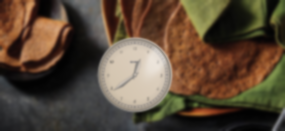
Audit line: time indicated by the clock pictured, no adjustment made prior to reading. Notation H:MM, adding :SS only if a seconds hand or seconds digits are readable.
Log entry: 12:39
